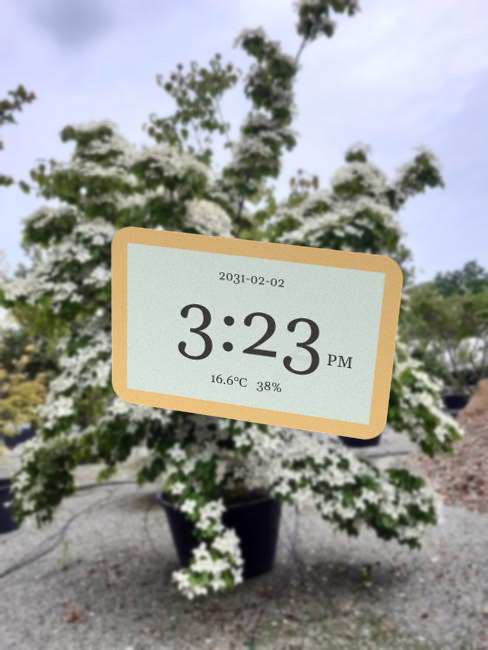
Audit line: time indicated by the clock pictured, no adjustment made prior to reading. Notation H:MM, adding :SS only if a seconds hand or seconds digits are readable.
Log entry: 3:23
